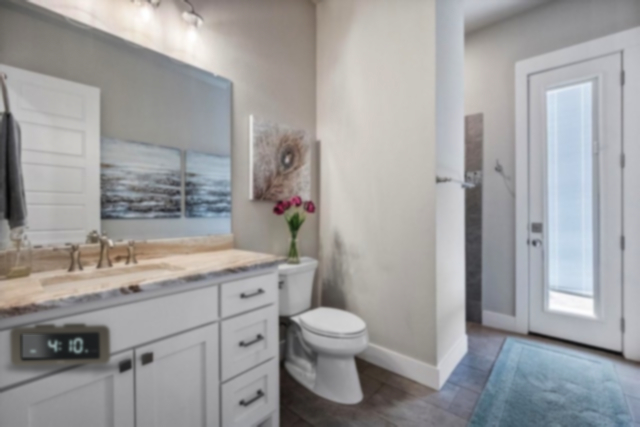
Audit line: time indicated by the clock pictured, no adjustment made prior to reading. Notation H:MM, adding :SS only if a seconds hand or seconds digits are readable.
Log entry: 4:10
